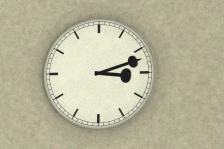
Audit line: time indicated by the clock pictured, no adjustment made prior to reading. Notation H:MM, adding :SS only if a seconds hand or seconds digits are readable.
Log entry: 3:12
